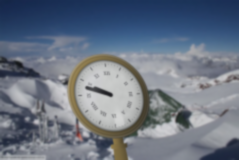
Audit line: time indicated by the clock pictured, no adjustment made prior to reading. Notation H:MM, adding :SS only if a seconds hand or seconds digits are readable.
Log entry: 9:48
